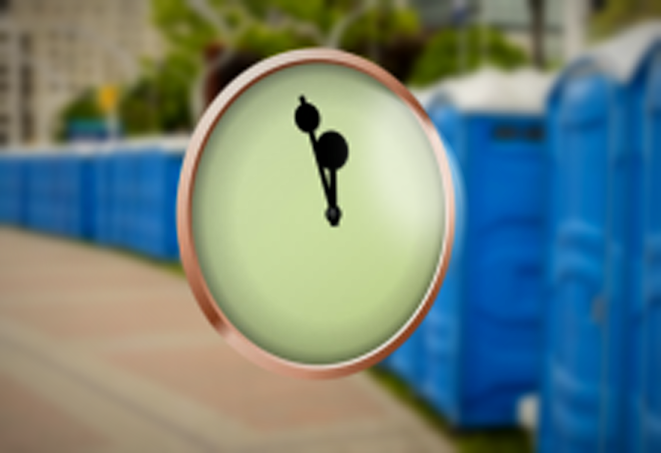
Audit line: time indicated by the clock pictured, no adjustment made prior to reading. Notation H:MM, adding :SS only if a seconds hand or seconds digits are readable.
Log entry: 11:57
